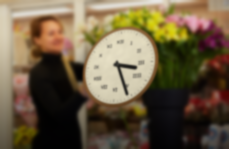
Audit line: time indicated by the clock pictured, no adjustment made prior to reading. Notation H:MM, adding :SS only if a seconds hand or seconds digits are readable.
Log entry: 3:26
